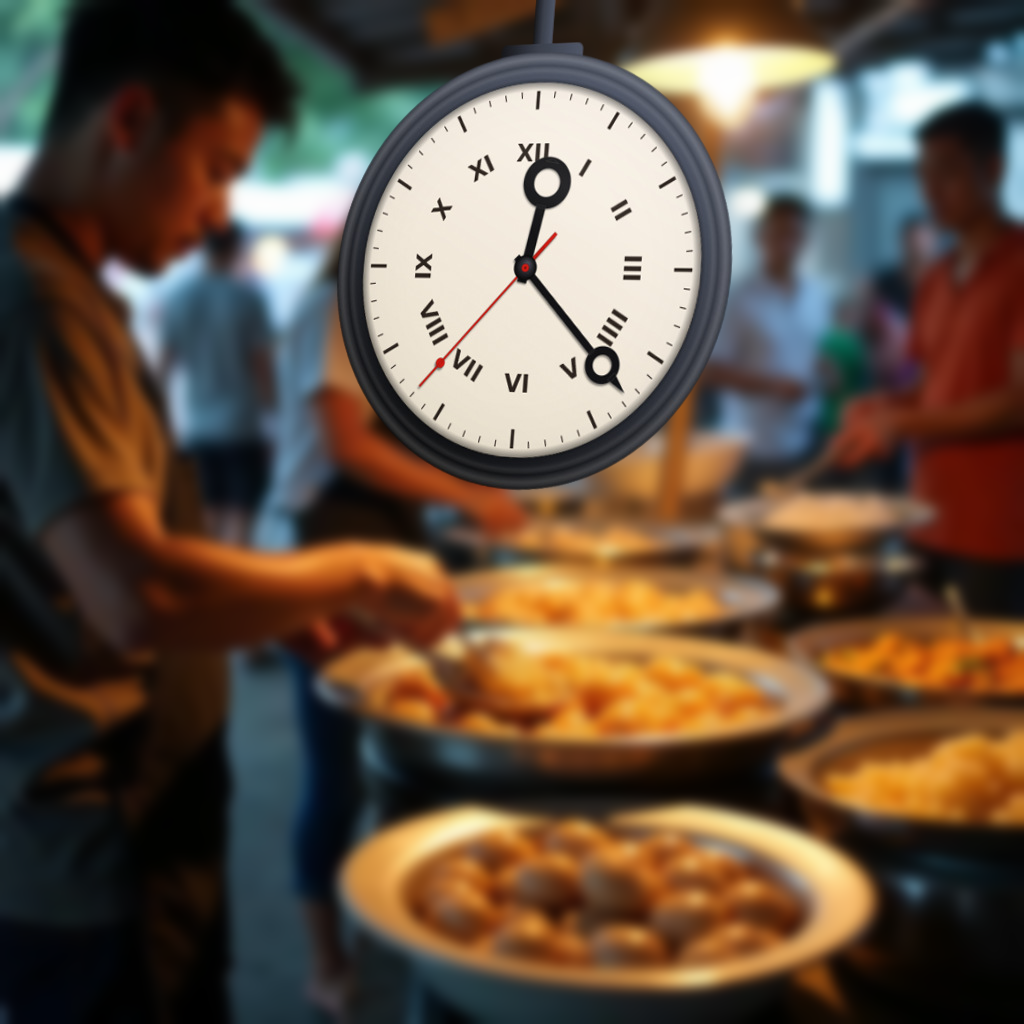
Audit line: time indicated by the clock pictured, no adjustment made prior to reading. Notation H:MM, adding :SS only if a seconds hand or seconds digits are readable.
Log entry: 12:22:37
